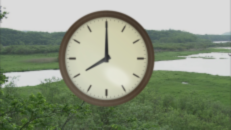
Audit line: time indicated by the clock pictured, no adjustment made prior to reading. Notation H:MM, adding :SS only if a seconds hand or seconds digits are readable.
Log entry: 8:00
